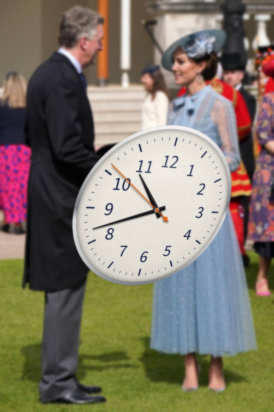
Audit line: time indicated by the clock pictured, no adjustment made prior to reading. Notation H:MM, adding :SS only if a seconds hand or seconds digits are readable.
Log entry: 10:41:51
